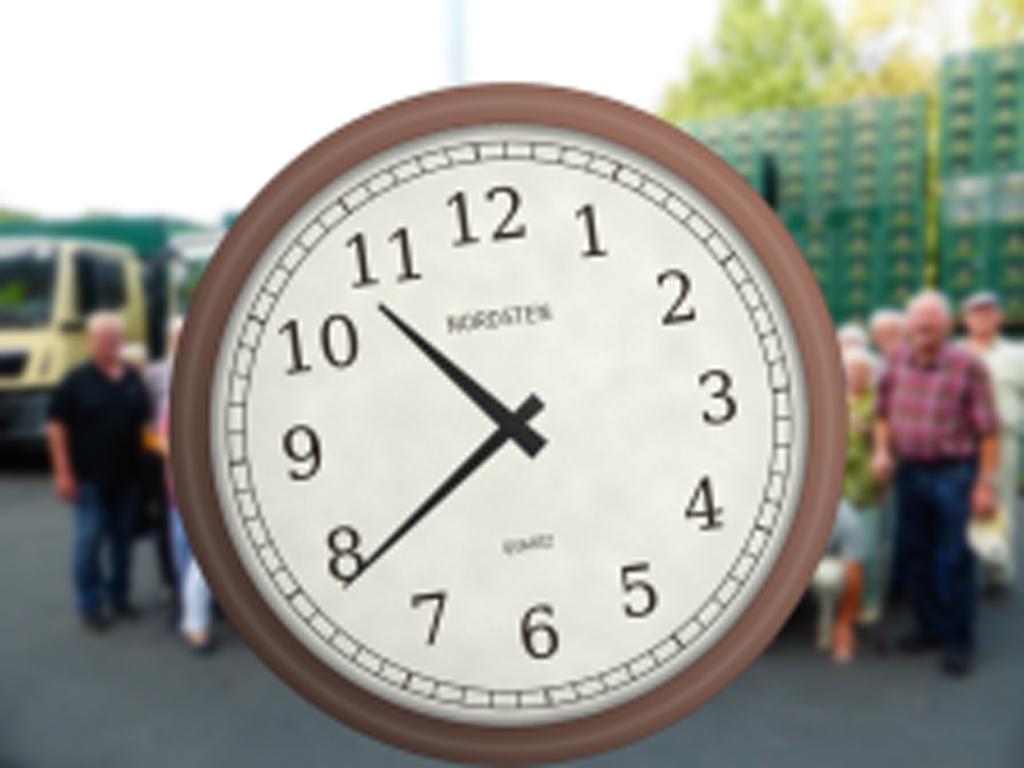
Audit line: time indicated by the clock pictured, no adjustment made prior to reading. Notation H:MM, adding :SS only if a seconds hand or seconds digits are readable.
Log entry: 10:39
